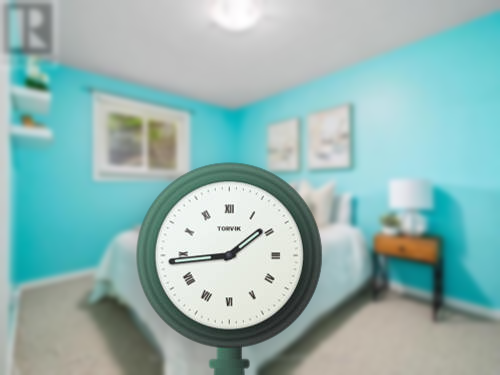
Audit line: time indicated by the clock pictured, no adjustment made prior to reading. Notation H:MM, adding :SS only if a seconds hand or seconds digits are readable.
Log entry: 1:44
